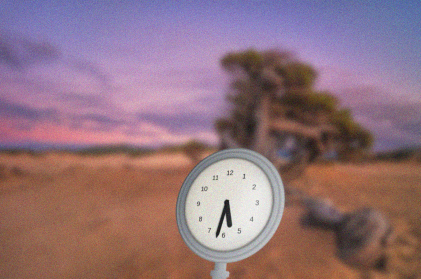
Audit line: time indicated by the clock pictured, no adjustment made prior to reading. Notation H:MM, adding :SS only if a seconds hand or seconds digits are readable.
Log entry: 5:32
